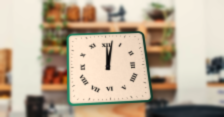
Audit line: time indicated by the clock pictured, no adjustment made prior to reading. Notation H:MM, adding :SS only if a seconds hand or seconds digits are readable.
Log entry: 12:02
